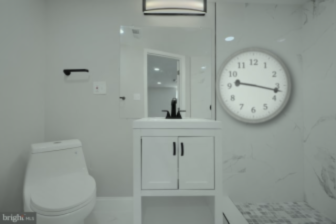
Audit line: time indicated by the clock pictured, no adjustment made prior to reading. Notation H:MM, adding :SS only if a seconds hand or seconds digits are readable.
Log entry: 9:17
